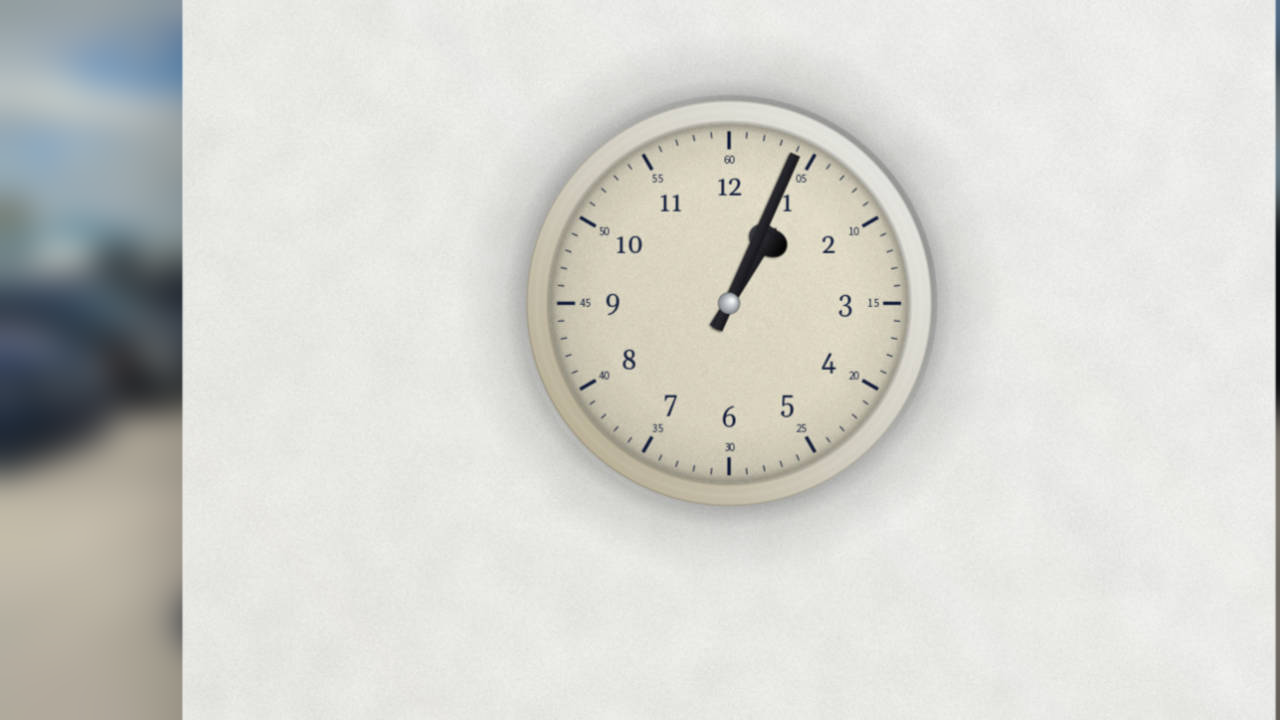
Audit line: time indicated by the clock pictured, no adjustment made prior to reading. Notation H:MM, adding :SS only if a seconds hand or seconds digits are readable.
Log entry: 1:04
